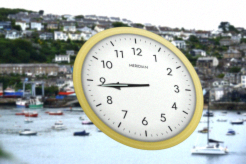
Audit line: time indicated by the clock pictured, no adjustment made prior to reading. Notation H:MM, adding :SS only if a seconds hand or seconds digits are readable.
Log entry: 8:44
